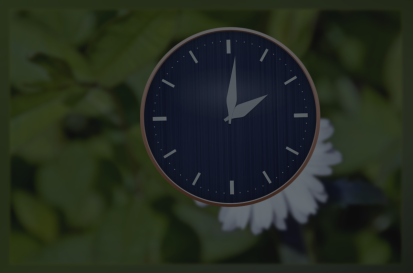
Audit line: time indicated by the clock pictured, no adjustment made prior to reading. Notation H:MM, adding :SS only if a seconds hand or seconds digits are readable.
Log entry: 2:01
